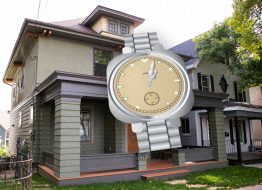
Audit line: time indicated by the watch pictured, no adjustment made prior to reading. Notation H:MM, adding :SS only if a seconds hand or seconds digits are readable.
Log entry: 1:03
